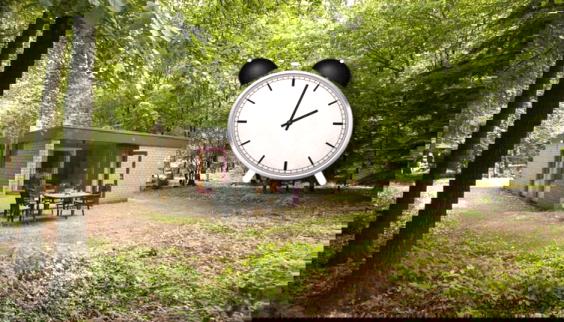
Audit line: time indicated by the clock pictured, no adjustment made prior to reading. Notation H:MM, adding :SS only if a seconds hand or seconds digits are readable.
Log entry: 2:03
